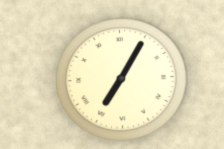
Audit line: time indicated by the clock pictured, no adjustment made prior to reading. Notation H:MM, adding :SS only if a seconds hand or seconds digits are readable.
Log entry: 7:05
